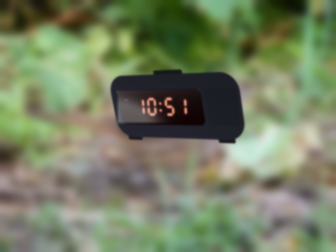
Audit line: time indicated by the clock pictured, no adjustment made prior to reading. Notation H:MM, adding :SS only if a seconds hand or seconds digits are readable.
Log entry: 10:51
